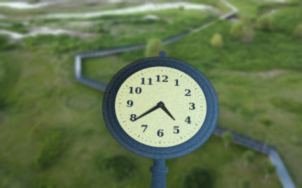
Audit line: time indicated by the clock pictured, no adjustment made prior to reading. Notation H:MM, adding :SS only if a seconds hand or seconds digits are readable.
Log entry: 4:39
